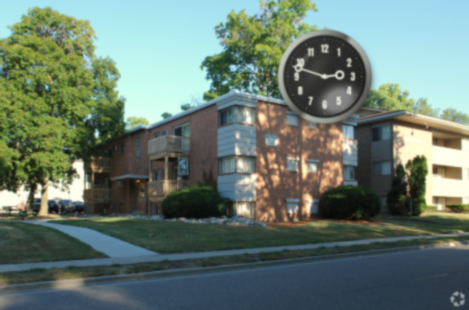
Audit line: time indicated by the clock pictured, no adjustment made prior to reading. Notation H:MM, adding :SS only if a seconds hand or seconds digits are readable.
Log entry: 2:48
